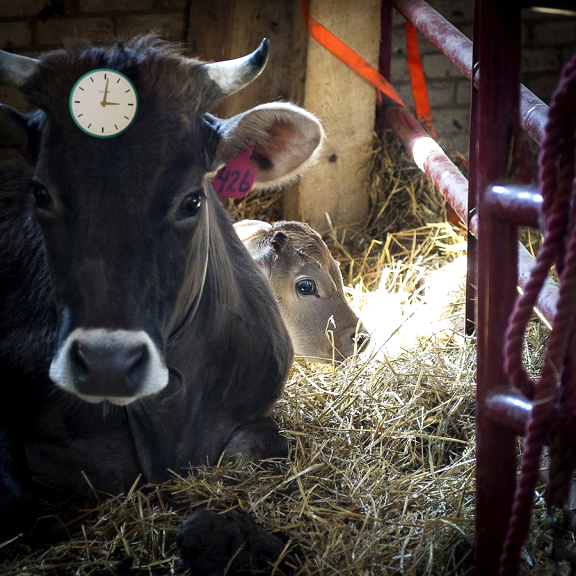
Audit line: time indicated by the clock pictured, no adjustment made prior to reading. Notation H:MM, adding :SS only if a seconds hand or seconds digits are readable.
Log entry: 3:01
